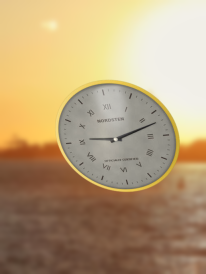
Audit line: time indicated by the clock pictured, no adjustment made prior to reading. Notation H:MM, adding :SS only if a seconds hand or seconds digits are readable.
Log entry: 9:12
